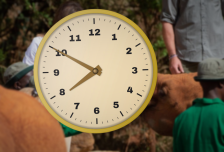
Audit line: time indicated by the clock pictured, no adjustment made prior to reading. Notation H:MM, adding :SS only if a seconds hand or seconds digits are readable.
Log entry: 7:50
